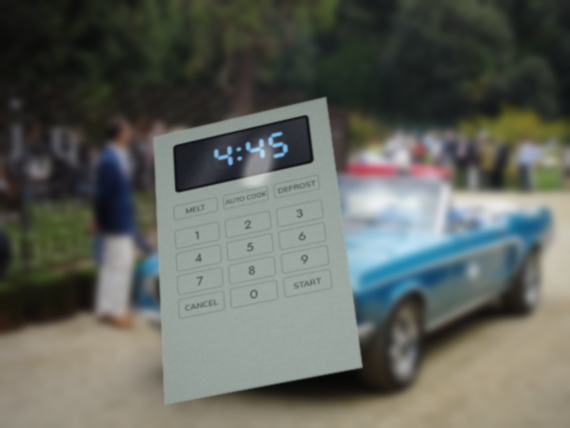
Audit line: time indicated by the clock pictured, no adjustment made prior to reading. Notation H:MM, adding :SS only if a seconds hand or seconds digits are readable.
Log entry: 4:45
